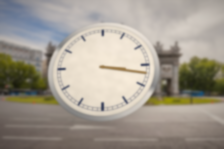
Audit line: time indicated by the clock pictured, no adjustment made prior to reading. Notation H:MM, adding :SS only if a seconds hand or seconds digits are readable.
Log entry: 3:17
